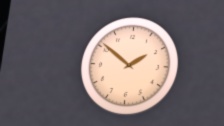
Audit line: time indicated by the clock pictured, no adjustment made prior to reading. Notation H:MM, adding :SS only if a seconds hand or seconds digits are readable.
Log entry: 1:51
